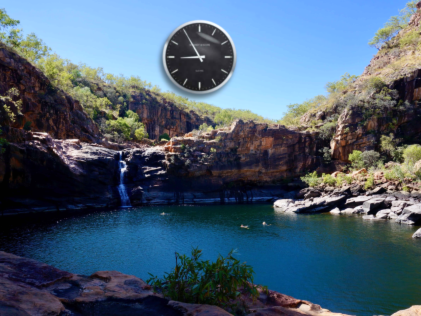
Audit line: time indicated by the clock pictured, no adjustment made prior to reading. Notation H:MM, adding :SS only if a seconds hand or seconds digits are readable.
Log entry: 8:55
